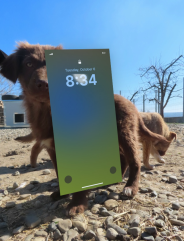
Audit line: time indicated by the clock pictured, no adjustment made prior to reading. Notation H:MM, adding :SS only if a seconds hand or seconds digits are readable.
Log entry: 8:34
